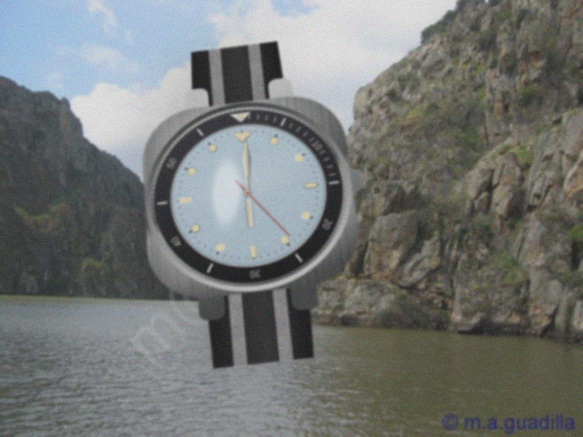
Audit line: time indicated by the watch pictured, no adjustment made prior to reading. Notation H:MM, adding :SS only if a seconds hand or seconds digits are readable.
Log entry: 6:00:24
